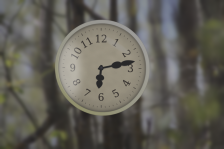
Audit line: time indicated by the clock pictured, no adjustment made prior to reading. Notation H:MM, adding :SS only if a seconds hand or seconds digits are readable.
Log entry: 6:13
